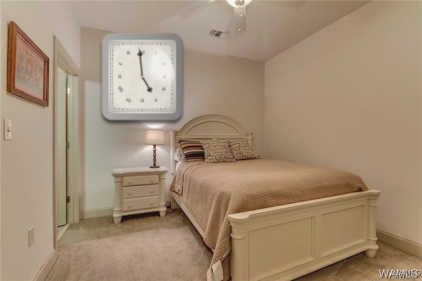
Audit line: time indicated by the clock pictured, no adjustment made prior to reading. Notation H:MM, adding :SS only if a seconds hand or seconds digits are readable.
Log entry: 4:59
